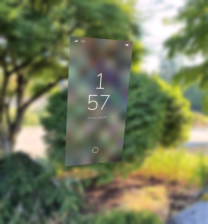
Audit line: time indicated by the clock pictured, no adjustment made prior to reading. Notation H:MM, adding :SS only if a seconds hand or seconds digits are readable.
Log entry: 1:57
